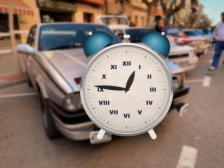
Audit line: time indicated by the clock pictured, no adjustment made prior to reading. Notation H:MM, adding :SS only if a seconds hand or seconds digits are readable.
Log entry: 12:46
